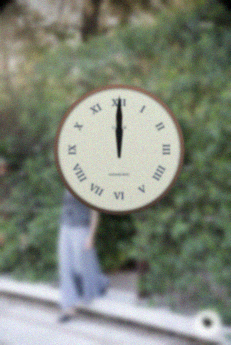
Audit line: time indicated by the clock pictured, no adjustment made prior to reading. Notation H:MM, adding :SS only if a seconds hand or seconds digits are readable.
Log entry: 12:00
